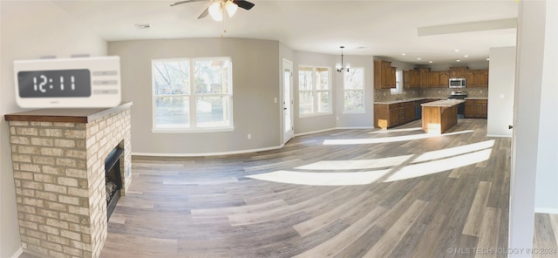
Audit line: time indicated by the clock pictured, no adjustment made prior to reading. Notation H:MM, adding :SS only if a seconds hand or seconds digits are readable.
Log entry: 12:11
